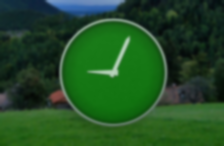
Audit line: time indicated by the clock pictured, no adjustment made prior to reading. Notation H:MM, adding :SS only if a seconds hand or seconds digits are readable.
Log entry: 9:04
